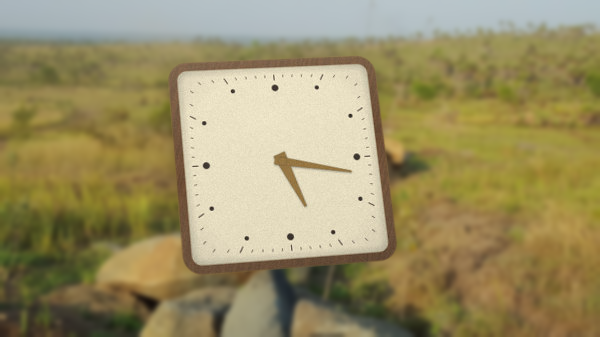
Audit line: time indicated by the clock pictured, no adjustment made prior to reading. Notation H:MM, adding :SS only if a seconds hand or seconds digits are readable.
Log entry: 5:17
